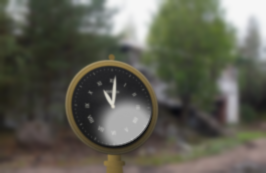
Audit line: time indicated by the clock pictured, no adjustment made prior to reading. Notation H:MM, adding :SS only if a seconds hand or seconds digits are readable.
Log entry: 11:01
